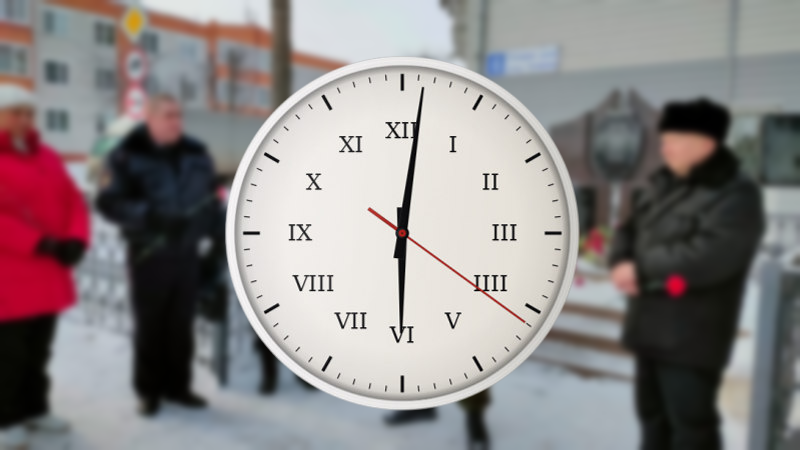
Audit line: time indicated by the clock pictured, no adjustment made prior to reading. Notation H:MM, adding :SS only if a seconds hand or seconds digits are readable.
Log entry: 6:01:21
